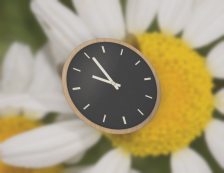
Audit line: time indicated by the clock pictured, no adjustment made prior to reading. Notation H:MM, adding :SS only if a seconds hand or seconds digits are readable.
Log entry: 9:56
